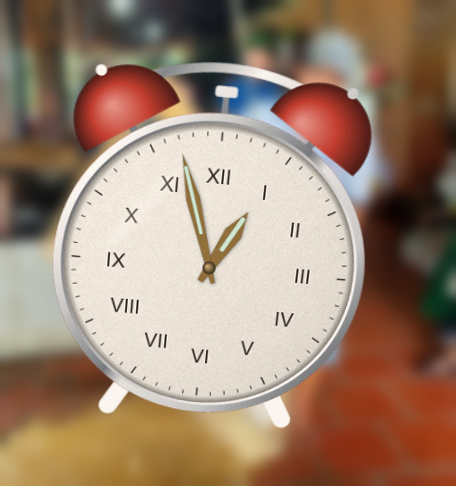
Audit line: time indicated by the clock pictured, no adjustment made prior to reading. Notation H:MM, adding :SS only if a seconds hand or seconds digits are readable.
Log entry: 12:57
